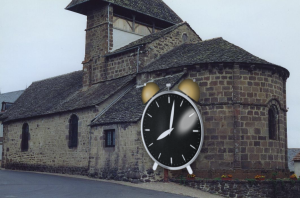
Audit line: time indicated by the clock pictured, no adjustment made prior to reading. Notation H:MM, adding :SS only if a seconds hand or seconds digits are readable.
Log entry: 8:02
